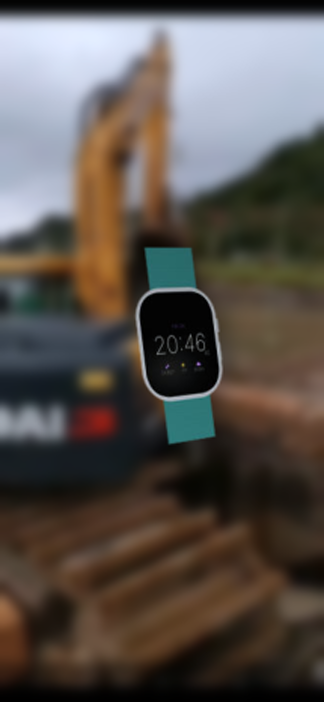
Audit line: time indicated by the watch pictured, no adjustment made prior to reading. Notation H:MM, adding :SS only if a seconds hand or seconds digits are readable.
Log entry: 20:46
